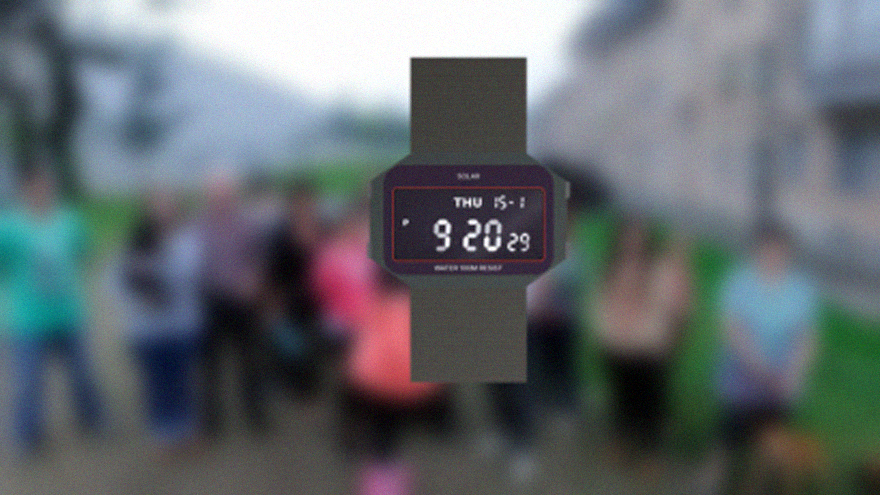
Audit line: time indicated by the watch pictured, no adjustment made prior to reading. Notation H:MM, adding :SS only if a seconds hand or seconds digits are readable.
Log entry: 9:20:29
